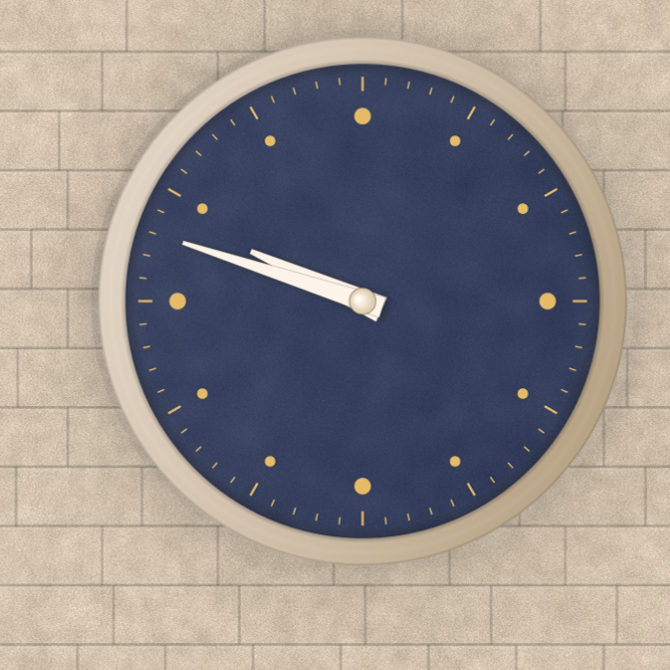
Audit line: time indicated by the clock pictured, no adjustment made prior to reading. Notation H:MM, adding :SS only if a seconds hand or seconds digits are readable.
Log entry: 9:48
